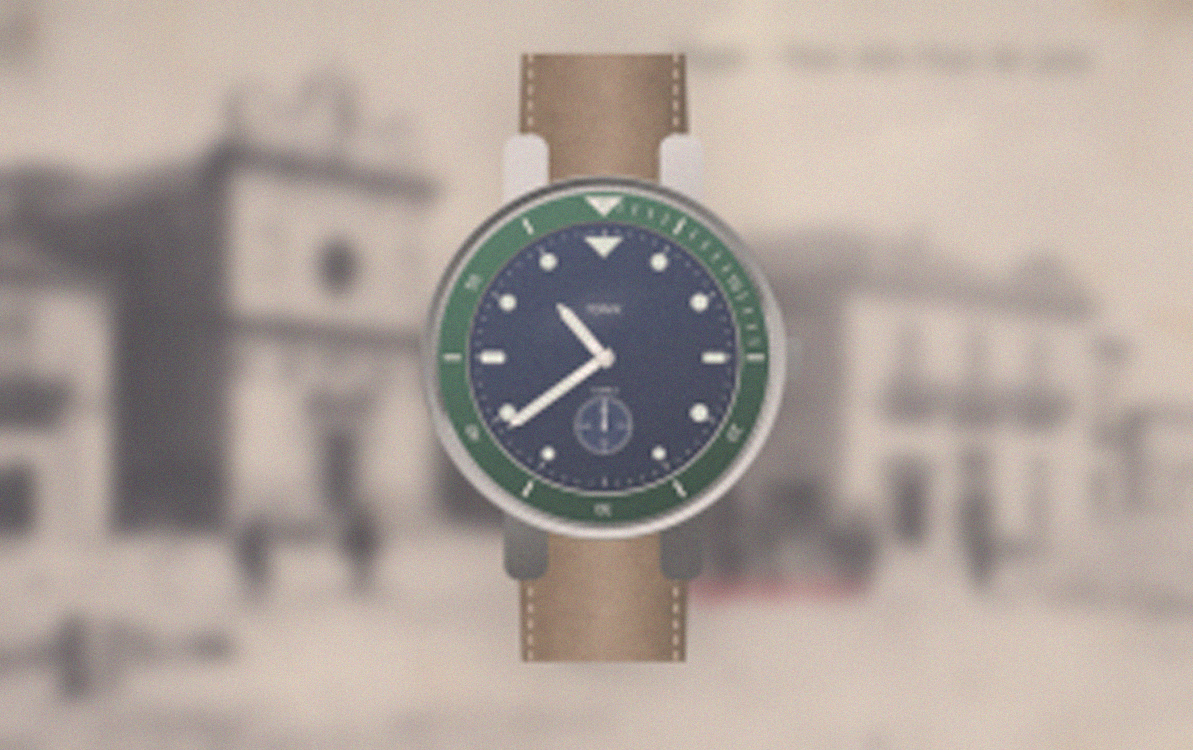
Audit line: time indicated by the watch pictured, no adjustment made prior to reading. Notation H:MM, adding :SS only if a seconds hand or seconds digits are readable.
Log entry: 10:39
